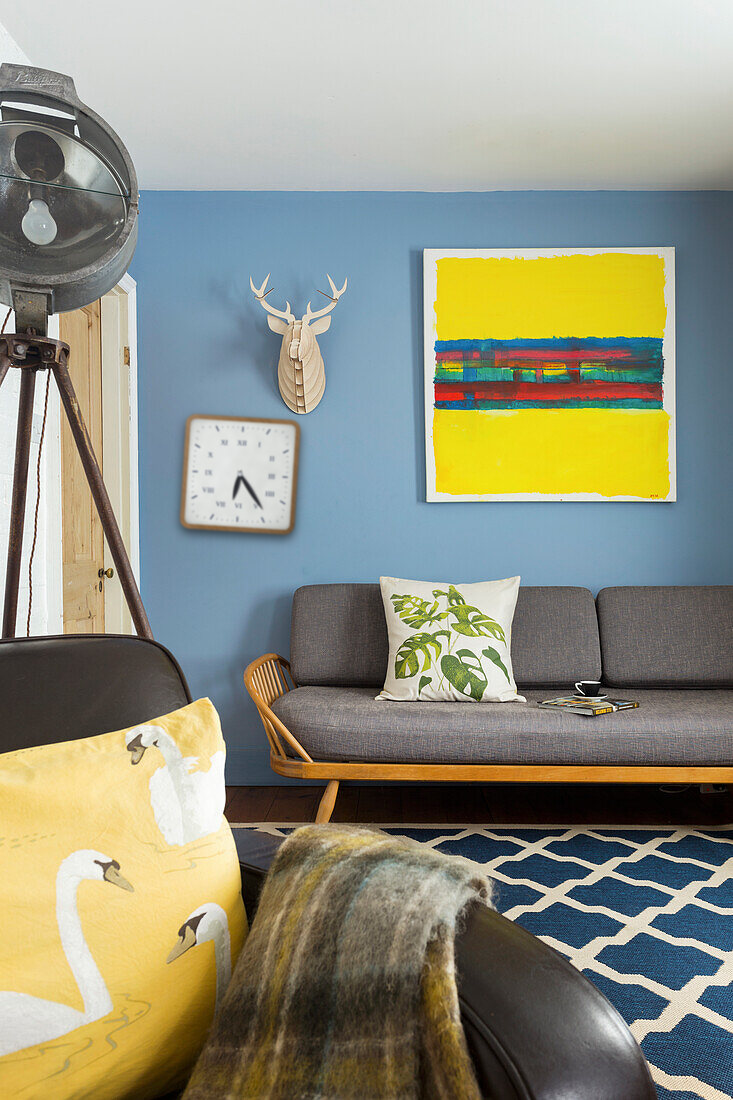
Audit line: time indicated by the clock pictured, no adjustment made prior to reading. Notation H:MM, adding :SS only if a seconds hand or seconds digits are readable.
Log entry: 6:24
